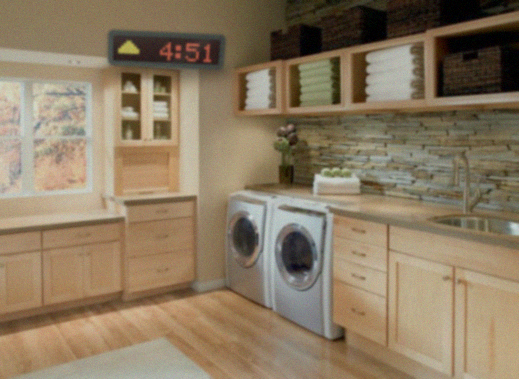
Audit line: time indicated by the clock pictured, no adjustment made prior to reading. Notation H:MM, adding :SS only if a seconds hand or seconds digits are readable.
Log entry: 4:51
